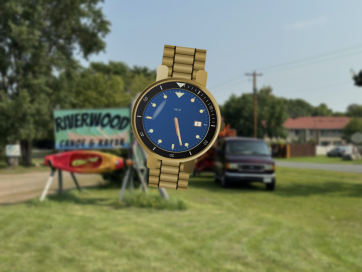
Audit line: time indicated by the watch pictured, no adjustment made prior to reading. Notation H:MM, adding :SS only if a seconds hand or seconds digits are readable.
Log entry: 5:27
